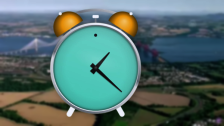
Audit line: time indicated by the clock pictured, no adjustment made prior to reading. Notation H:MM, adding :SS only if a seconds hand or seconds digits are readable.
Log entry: 1:22
